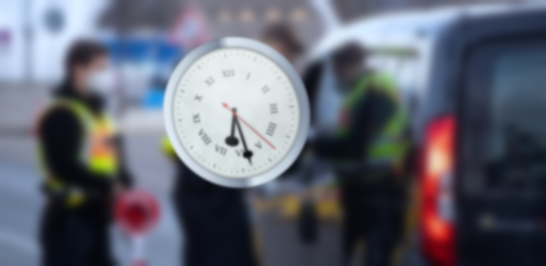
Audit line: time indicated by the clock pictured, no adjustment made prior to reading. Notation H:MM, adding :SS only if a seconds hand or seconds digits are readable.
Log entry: 6:28:23
